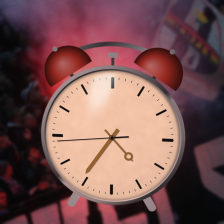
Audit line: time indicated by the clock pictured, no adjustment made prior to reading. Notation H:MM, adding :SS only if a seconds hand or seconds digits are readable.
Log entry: 4:35:44
